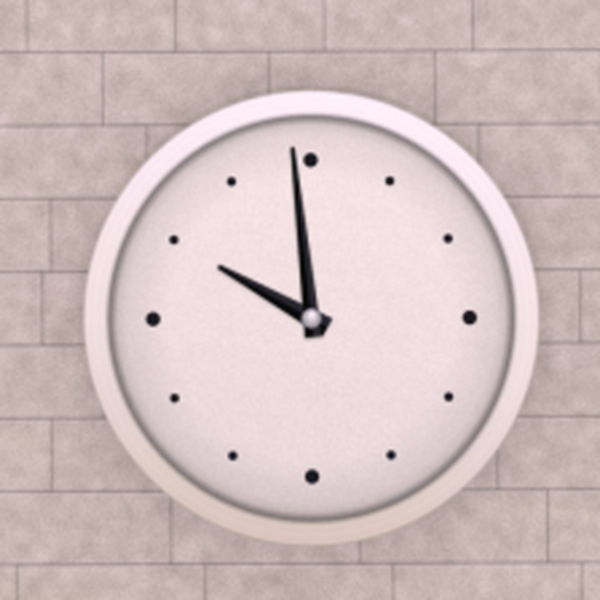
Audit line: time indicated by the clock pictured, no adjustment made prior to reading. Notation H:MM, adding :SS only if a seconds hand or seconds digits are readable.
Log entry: 9:59
